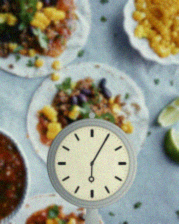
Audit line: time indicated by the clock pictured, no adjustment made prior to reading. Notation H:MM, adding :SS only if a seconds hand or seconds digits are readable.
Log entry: 6:05
